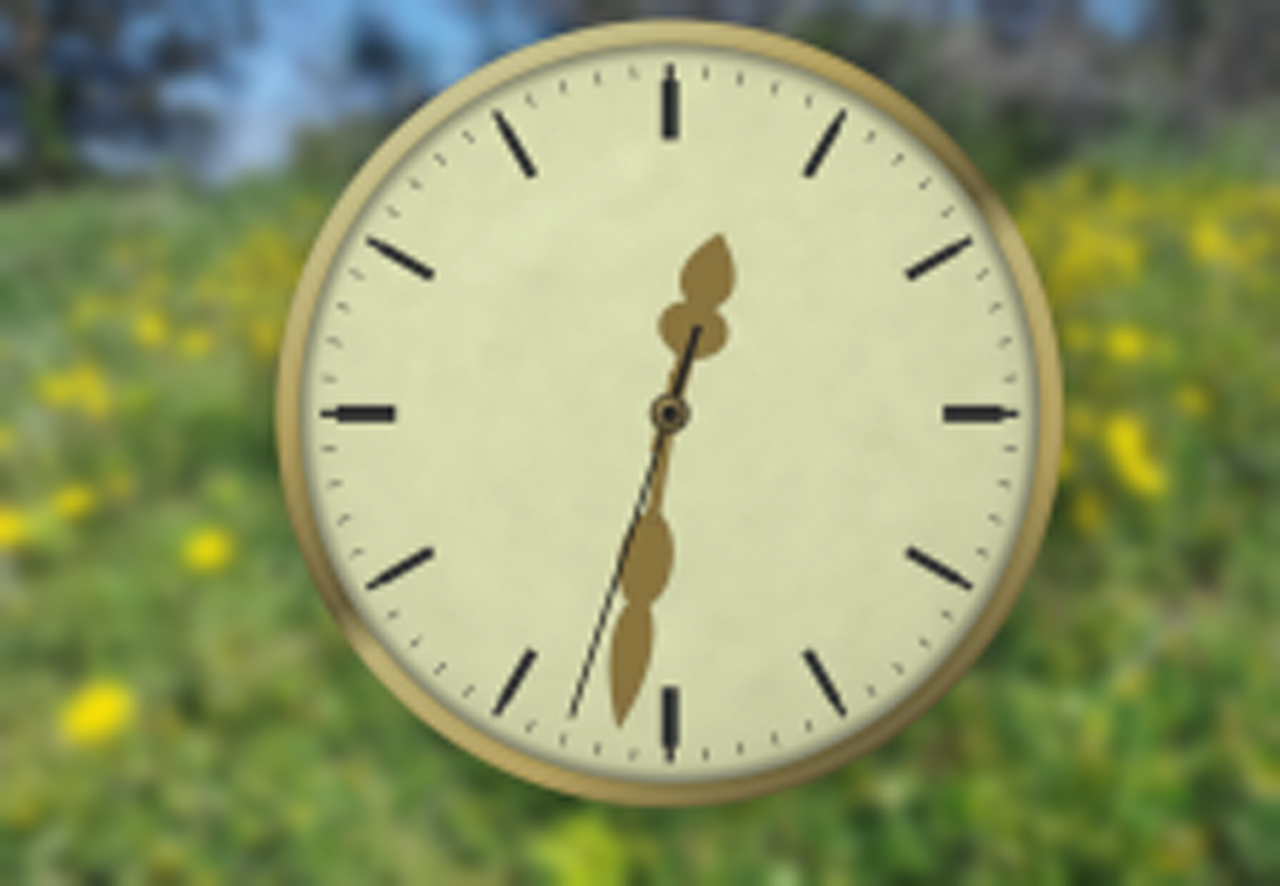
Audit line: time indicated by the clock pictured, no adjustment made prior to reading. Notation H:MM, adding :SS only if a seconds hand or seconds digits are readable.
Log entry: 12:31:33
